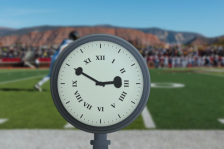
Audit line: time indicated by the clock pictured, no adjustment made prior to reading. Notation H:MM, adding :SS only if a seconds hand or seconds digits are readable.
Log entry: 2:50
